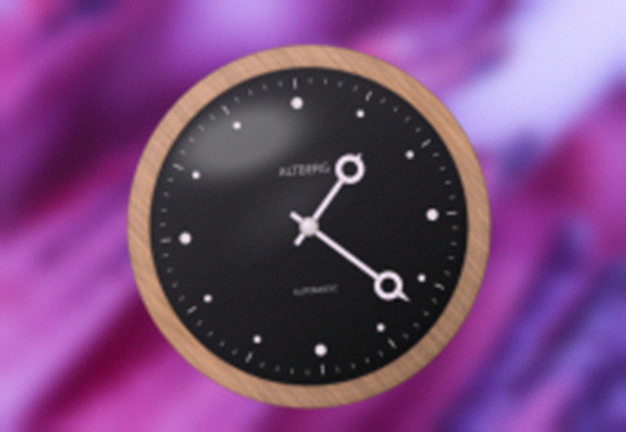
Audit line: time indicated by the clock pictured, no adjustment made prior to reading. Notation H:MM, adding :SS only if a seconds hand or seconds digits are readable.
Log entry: 1:22
